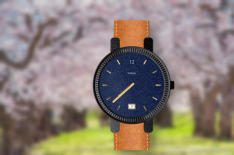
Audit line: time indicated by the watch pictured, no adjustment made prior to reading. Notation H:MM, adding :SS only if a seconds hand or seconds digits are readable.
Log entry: 7:38
